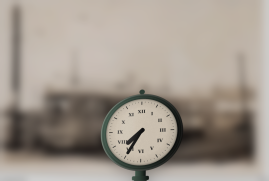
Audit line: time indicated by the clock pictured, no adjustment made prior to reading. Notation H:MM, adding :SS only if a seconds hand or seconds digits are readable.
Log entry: 7:35
